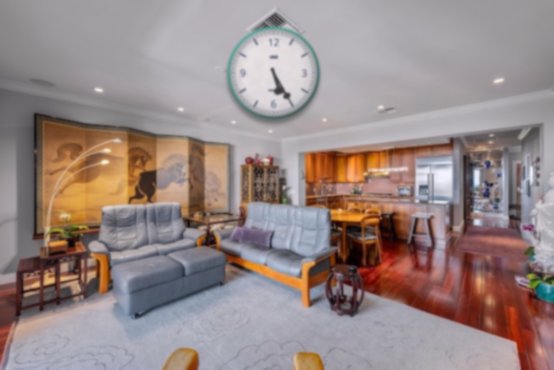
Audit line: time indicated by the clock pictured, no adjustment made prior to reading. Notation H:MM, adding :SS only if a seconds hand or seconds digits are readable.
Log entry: 5:25
